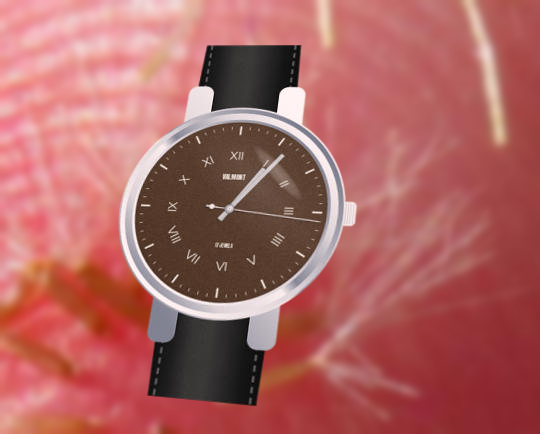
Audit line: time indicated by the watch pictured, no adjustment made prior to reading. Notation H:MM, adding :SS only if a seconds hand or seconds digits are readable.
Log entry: 1:06:16
